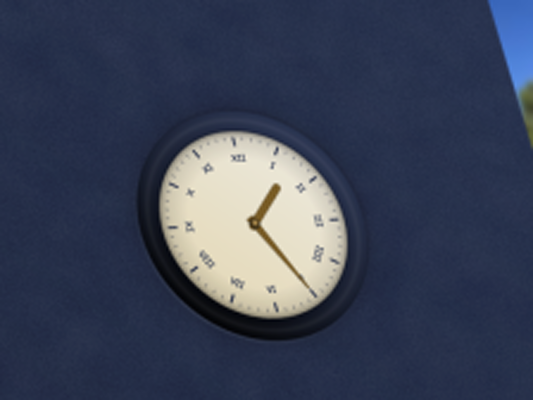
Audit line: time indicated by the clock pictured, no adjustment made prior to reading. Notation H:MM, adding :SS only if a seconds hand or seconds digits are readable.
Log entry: 1:25
